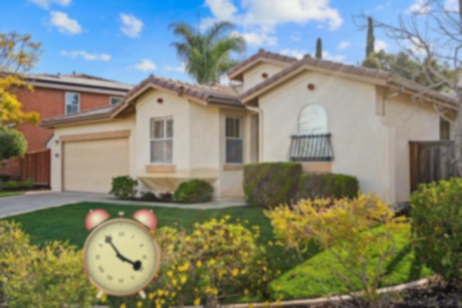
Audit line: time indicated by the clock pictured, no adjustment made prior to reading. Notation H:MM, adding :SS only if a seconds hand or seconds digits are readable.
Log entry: 3:54
